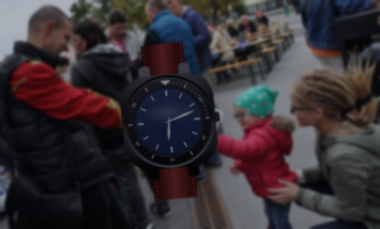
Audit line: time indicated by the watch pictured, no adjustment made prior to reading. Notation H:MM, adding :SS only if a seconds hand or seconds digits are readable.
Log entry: 6:12
